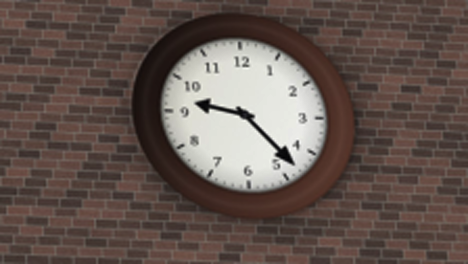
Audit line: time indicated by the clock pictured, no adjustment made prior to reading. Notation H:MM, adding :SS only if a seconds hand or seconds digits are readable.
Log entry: 9:23
